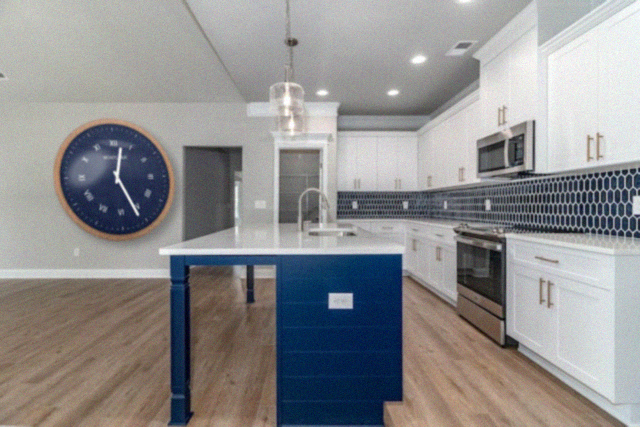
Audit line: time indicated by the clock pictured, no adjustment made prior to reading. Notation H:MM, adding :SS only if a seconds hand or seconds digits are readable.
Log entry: 12:26
